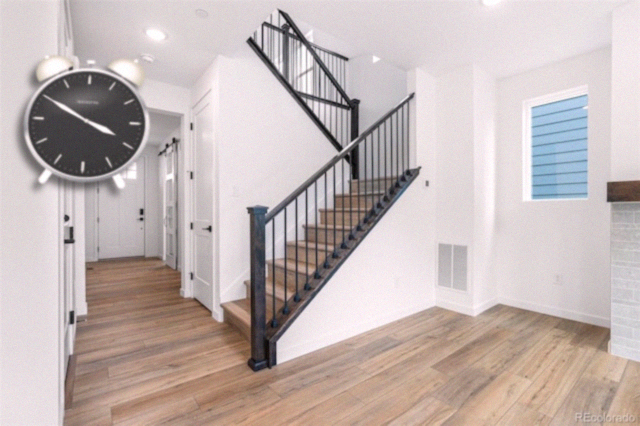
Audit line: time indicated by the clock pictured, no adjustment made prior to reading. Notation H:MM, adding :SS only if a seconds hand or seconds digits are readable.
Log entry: 3:50
